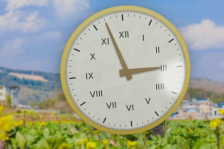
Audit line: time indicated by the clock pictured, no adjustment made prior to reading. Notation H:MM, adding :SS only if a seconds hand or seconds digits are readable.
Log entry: 2:57
